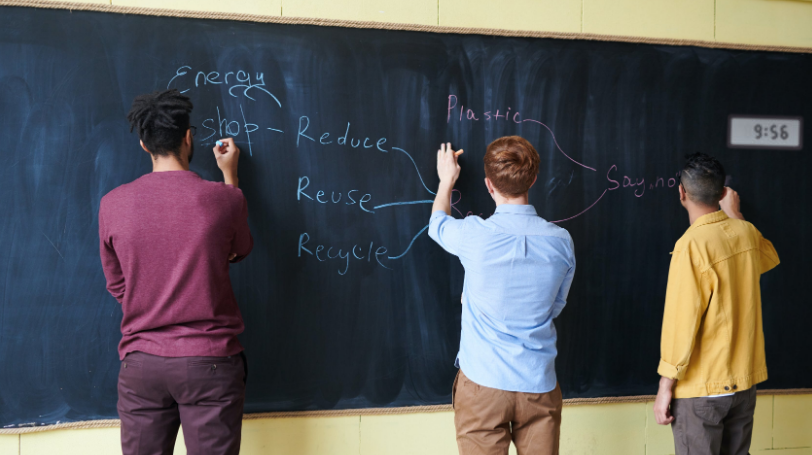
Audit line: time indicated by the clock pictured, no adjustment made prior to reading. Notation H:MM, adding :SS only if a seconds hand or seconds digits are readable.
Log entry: 9:56
